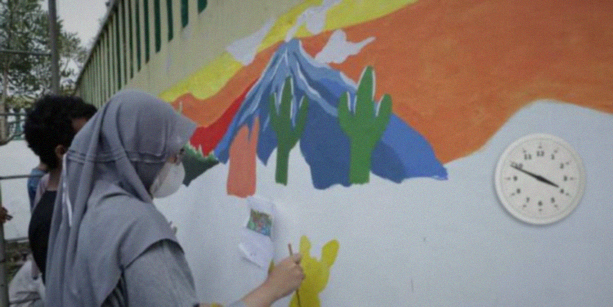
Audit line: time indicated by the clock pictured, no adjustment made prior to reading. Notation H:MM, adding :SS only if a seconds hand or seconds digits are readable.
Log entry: 3:49
